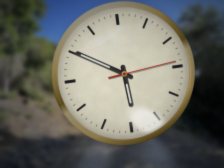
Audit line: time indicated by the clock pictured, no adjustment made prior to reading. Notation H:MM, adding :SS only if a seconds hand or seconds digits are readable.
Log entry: 5:50:14
